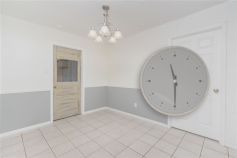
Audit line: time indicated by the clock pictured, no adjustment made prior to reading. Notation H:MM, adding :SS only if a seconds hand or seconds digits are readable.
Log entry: 11:30
